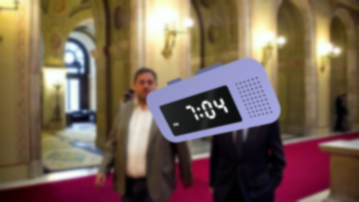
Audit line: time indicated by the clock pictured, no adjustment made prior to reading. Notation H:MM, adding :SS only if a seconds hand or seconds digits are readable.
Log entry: 7:04
